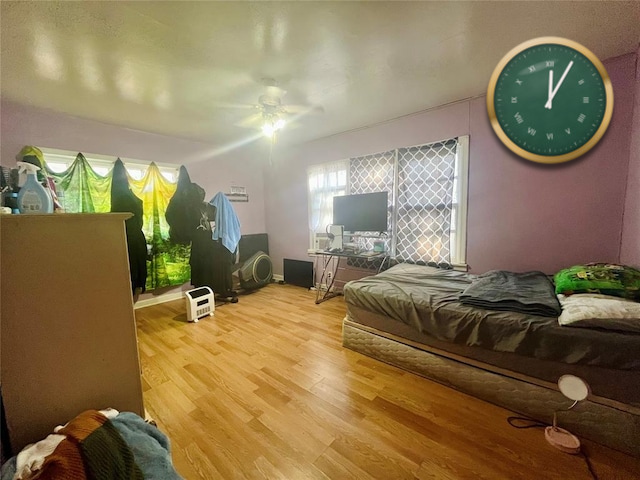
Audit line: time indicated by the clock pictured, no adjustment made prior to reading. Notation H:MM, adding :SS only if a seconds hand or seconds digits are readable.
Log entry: 12:05
